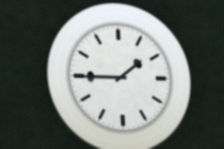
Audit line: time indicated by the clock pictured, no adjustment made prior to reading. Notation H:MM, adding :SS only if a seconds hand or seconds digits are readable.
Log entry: 1:45
